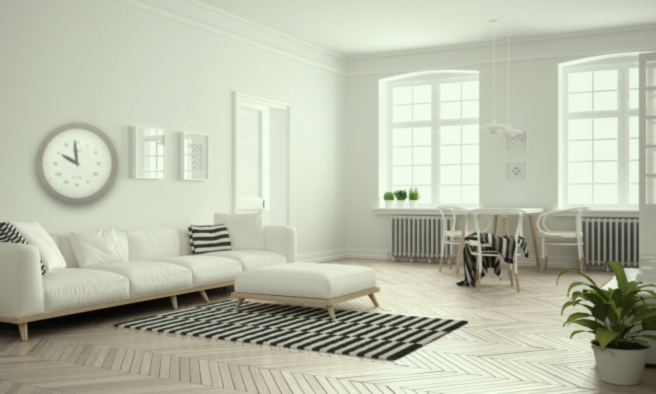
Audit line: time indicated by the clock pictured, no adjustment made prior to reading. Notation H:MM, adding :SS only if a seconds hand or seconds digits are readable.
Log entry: 9:59
